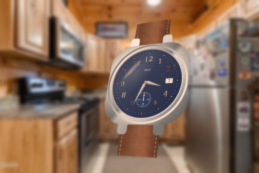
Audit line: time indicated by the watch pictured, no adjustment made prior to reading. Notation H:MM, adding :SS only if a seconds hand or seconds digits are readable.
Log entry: 3:34
